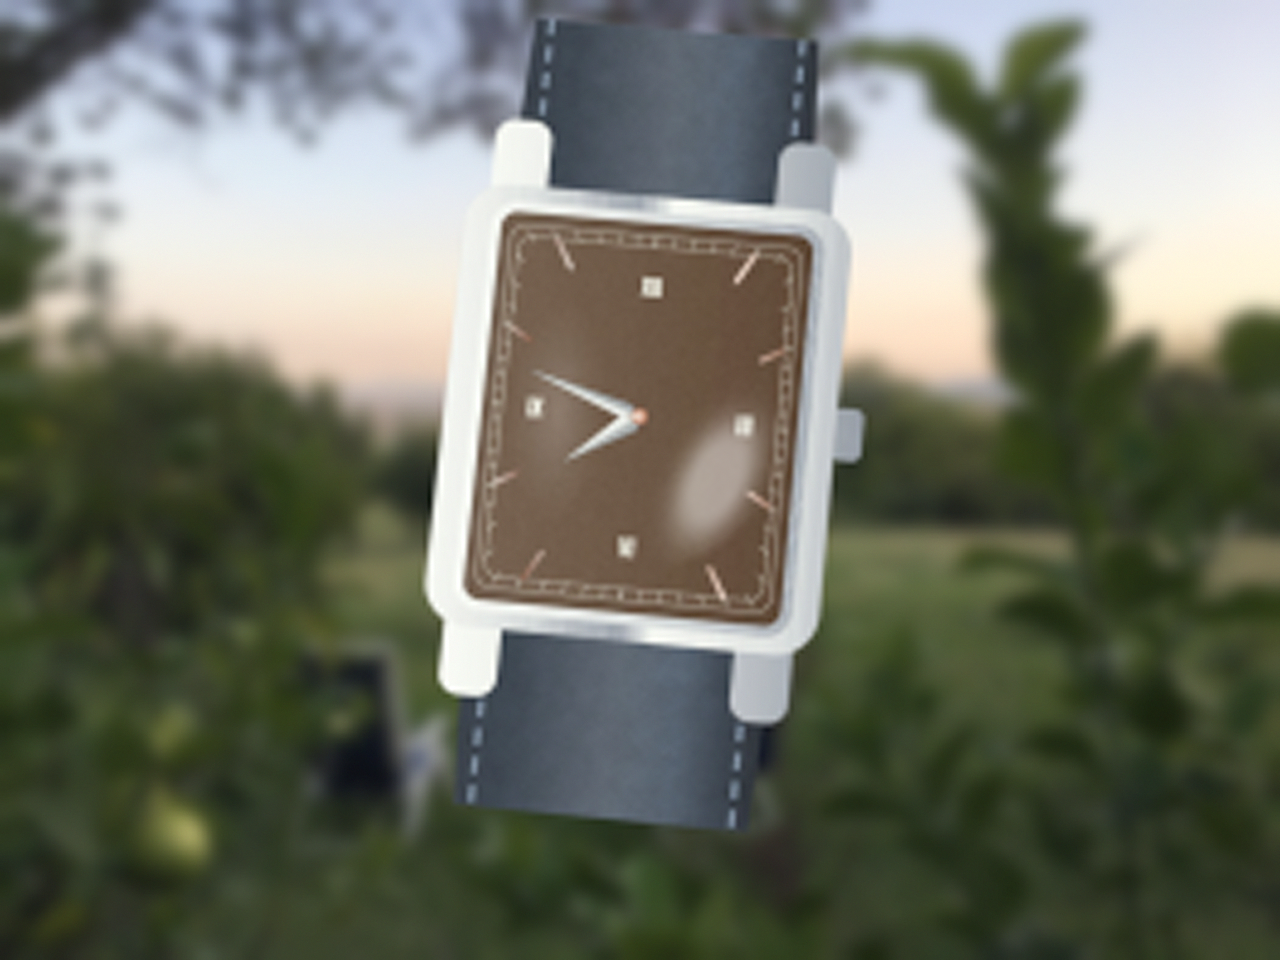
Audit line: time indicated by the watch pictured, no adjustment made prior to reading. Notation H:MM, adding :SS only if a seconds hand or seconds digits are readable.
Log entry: 7:48
